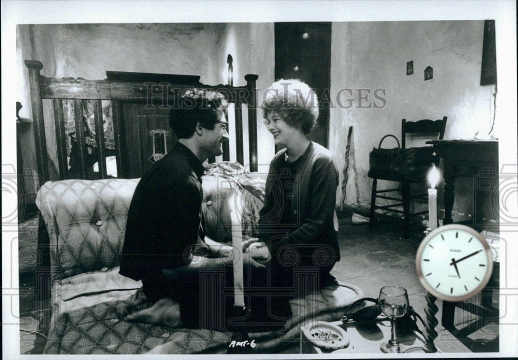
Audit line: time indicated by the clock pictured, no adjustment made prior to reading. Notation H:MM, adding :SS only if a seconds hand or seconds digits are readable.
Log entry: 5:10
